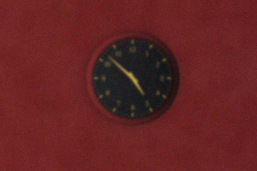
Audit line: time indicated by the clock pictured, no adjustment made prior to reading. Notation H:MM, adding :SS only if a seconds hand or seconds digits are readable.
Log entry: 4:52
